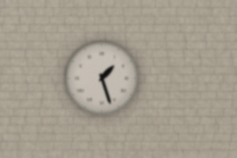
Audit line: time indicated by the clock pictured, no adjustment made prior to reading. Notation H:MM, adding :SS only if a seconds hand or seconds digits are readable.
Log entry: 1:27
